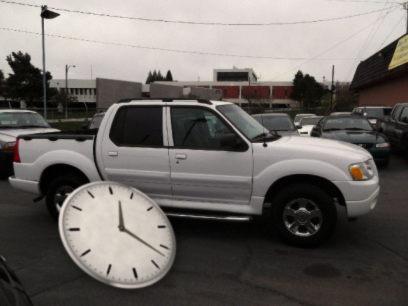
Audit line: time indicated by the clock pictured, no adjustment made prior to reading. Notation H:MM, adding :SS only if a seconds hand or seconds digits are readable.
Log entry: 12:22
